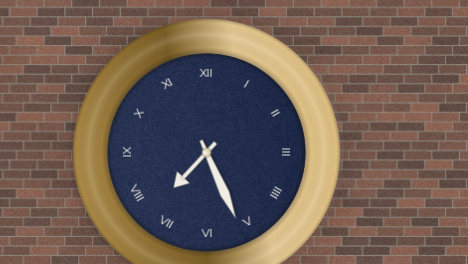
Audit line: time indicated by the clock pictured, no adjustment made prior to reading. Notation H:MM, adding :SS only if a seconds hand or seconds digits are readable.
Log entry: 7:26
